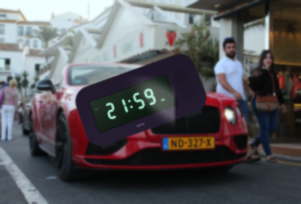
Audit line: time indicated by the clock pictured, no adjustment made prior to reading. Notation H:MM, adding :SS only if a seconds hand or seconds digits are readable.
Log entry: 21:59
